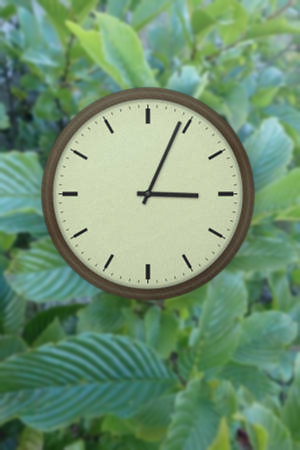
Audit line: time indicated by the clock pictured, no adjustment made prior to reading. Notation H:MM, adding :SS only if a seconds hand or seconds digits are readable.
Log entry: 3:04
